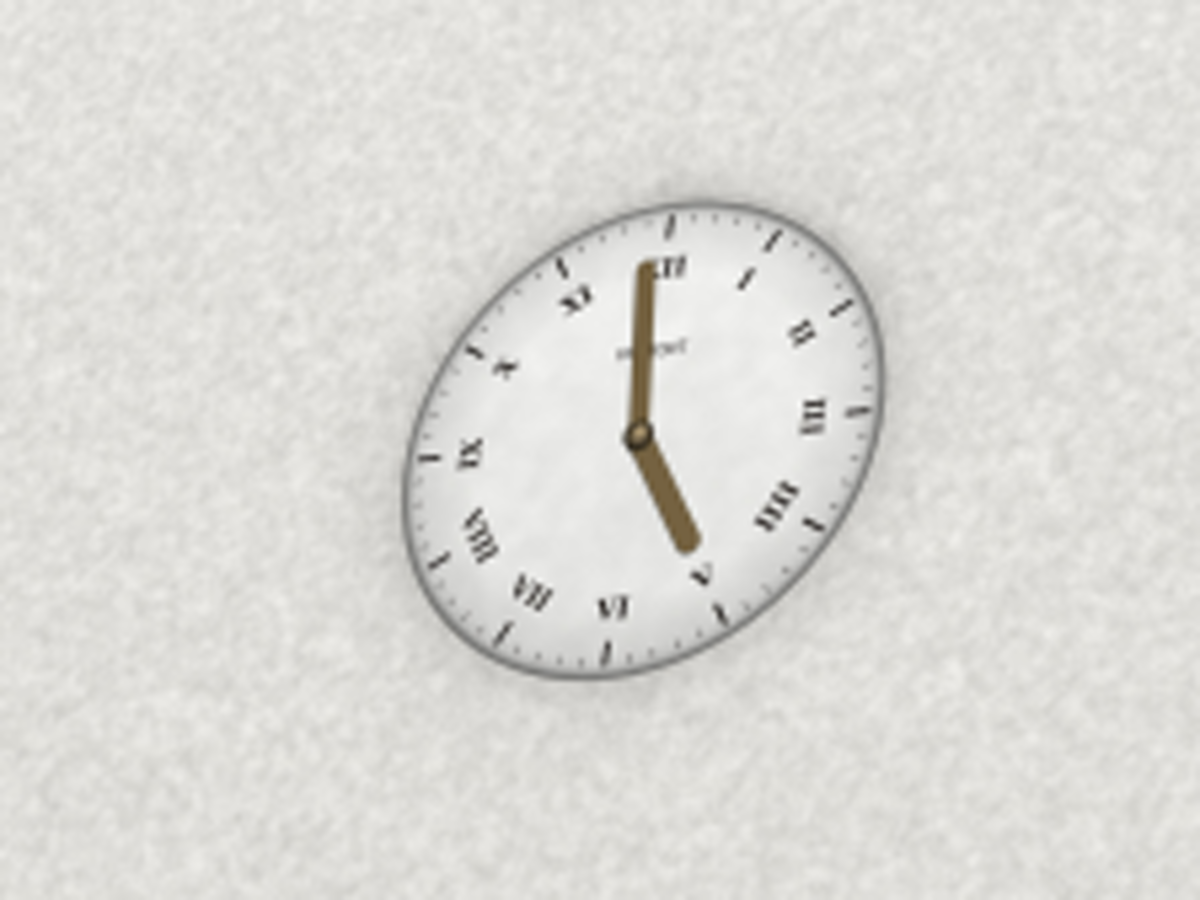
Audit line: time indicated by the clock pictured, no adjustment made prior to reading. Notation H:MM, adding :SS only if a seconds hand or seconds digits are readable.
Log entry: 4:59
